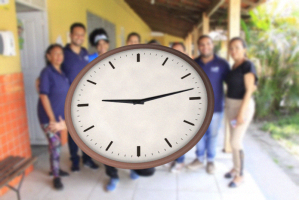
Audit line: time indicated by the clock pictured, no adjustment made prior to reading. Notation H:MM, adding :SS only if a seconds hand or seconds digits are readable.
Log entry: 9:13
